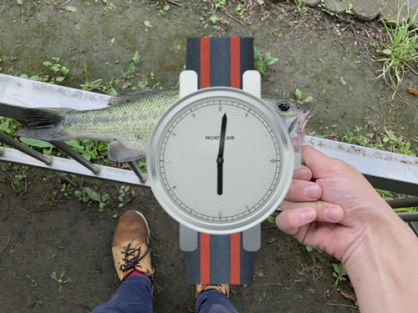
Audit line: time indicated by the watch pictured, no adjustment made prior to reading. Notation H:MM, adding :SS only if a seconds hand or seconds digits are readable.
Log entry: 6:01
